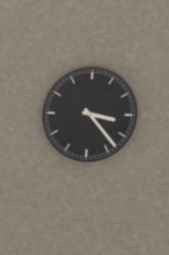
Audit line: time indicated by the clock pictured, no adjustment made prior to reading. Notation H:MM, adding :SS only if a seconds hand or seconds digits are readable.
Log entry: 3:23
